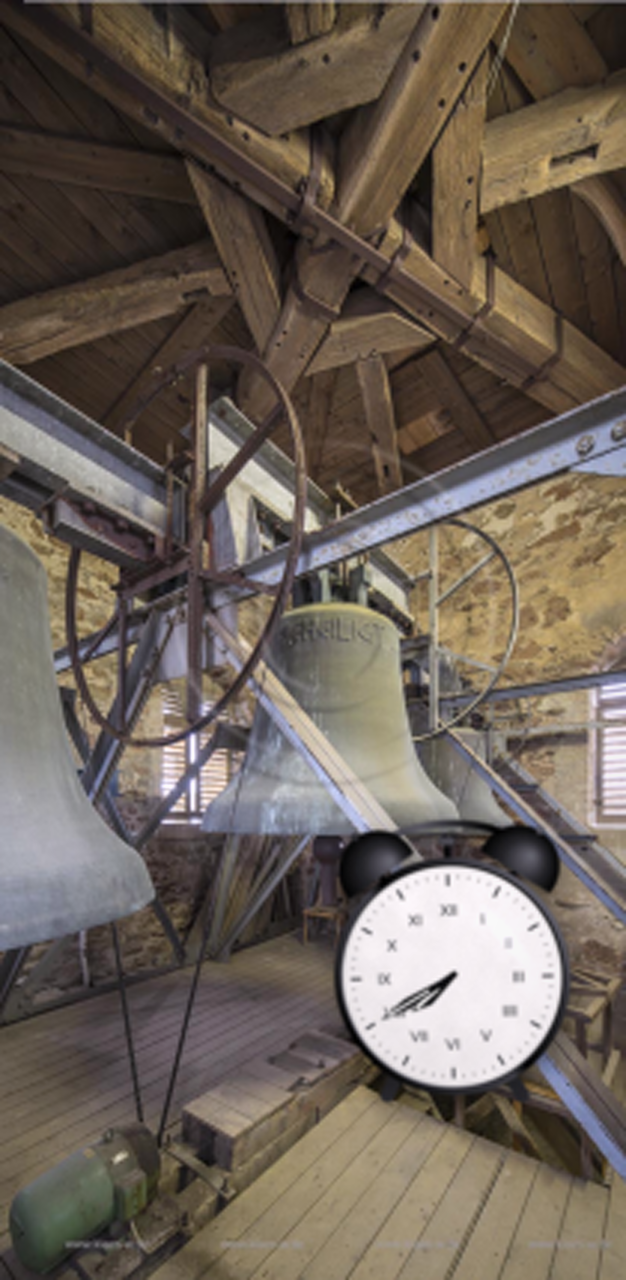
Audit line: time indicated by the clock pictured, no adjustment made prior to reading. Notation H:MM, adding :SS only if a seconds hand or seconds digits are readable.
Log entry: 7:40
